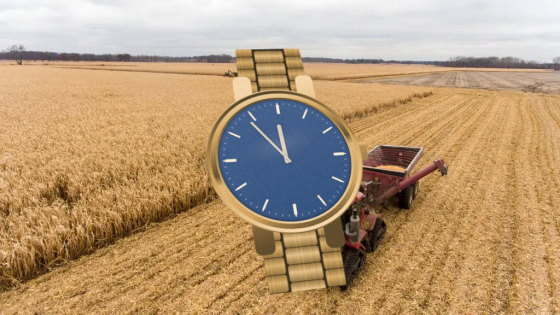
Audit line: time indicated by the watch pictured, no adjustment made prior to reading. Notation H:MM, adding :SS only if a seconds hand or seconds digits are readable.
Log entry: 11:54
